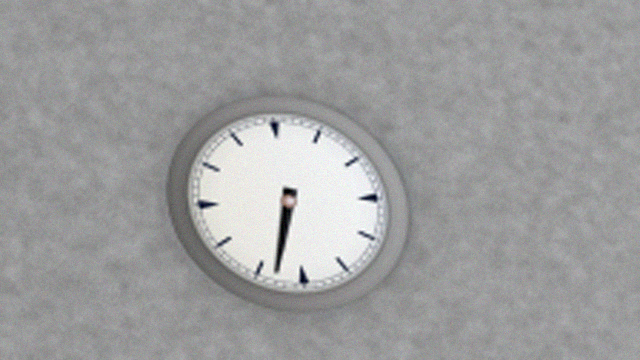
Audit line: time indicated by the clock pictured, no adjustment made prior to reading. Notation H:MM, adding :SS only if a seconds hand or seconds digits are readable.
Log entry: 6:33
